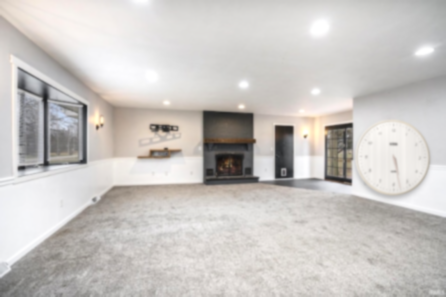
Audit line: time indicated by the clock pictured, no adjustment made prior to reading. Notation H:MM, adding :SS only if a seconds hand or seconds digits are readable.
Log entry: 5:28
